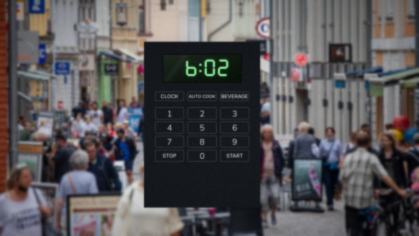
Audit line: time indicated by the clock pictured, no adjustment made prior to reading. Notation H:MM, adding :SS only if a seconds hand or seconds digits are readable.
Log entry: 6:02
